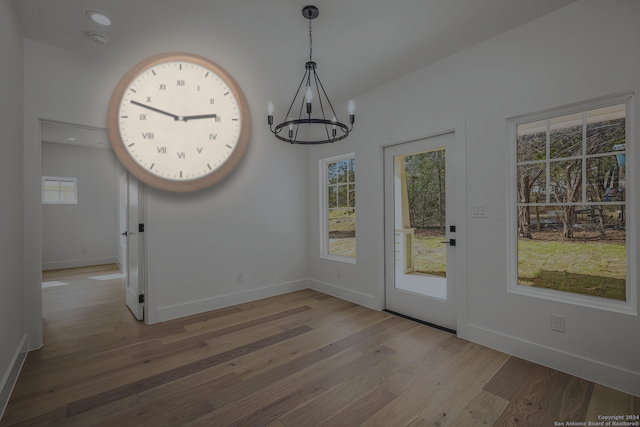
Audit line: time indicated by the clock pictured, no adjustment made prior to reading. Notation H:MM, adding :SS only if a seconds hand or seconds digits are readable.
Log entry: 2:48
